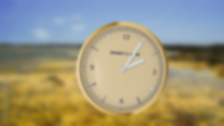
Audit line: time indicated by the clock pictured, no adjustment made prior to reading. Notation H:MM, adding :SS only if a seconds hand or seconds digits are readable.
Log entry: 2:05
